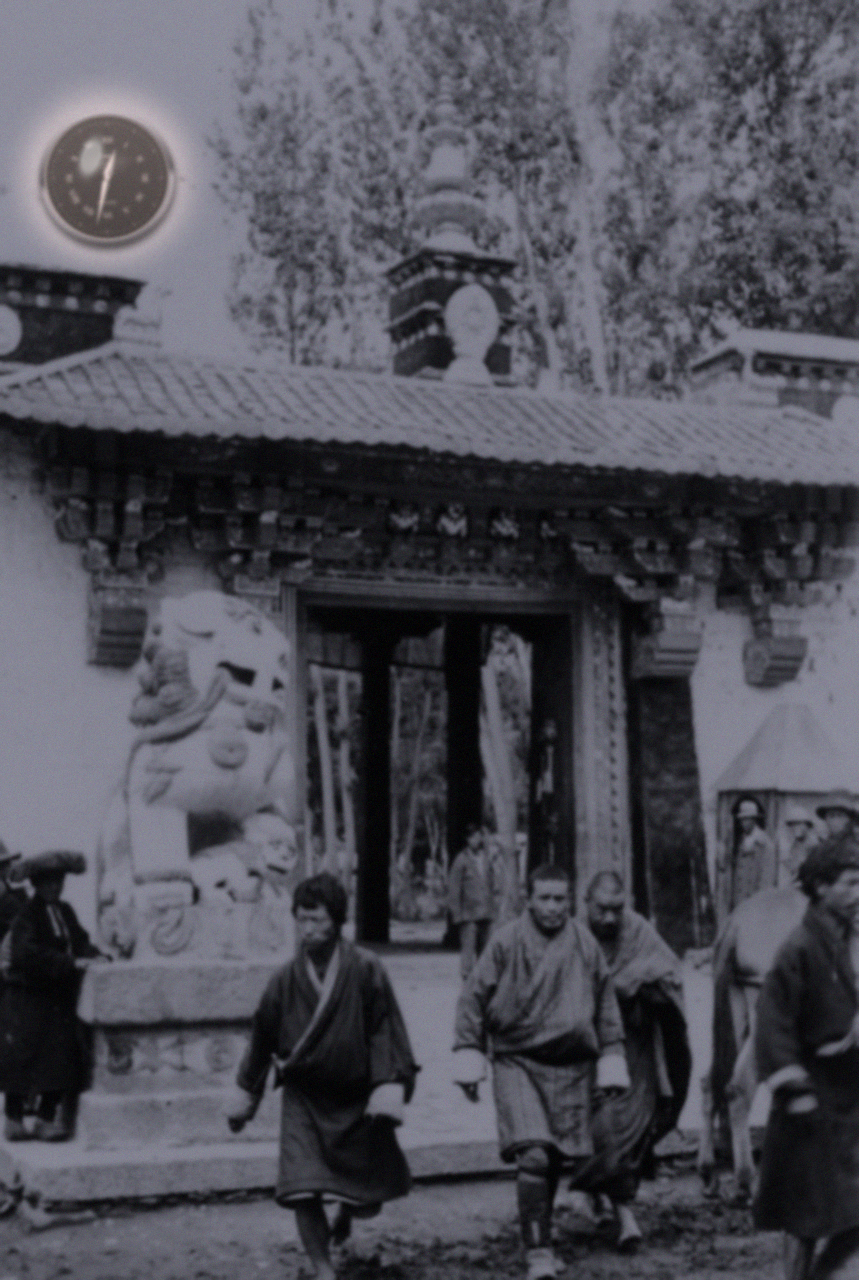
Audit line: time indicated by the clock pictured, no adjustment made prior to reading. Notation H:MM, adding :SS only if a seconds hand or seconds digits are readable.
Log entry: 12:32
